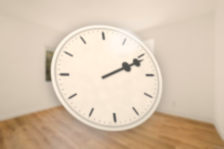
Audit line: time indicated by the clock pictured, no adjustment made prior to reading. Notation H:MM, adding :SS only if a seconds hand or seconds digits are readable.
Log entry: 2:11
